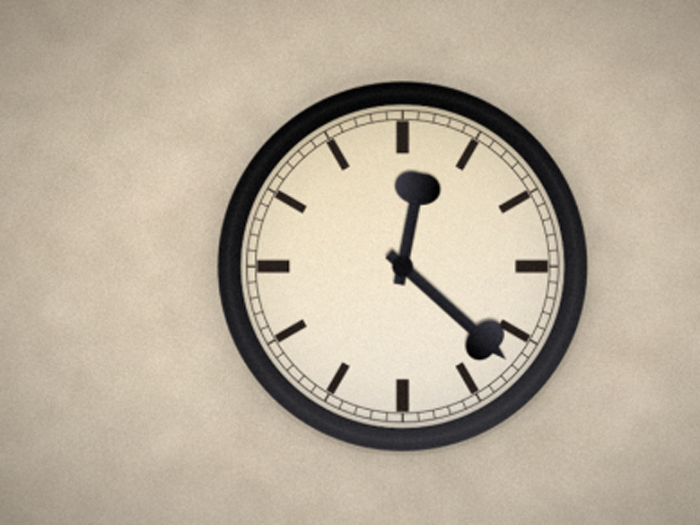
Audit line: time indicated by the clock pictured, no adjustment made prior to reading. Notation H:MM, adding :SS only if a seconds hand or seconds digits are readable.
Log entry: 12:22
